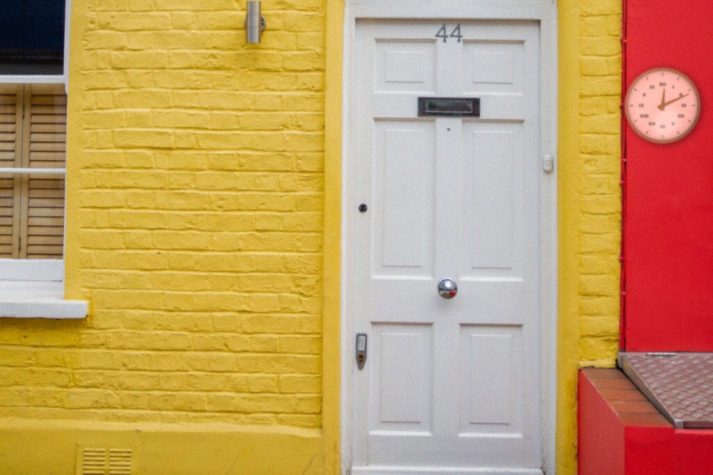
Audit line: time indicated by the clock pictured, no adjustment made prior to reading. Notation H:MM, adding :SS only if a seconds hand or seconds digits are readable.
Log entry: 12:11
